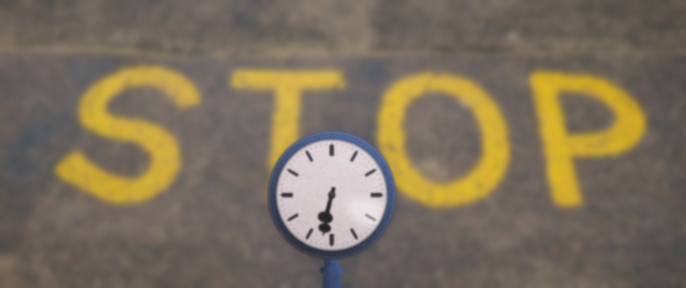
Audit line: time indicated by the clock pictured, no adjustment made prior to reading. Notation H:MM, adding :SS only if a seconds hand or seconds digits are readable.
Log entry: 6:32
